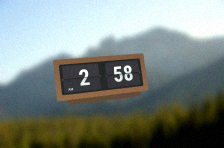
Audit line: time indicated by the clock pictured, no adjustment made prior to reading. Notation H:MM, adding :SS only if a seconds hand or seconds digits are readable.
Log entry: 2:58
